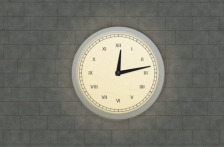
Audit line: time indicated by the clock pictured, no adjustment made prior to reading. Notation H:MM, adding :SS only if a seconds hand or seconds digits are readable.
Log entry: 12:13
